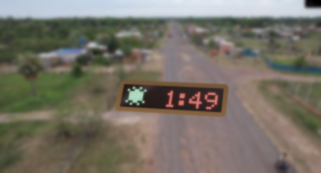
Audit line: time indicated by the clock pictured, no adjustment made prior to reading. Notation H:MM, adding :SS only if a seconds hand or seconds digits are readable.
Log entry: 1:49
